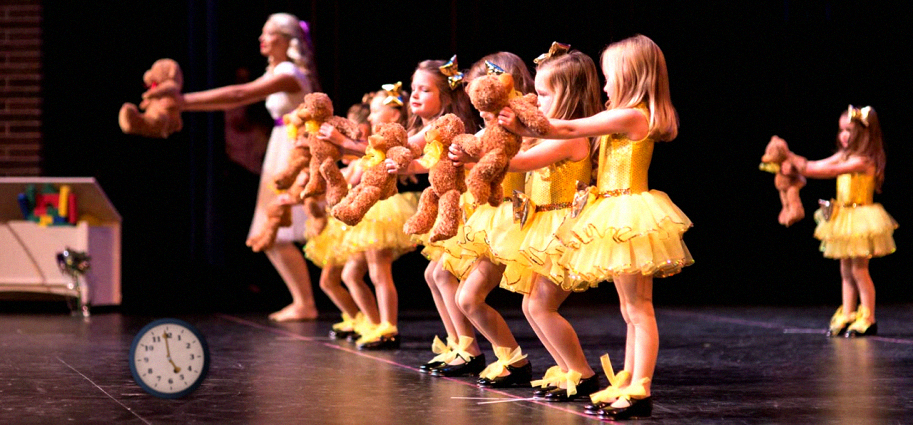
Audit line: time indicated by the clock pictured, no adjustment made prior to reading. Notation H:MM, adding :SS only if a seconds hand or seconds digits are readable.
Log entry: 4:59
